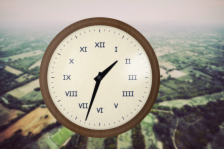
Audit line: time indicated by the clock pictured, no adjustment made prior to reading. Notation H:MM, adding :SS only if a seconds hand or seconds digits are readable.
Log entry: 1:33
